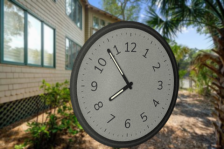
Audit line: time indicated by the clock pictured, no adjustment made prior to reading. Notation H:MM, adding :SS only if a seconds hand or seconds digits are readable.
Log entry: 7:54
